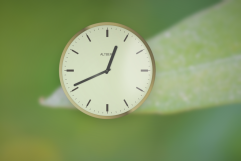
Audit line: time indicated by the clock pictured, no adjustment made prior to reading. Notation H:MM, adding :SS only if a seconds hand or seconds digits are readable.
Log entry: 12:41
